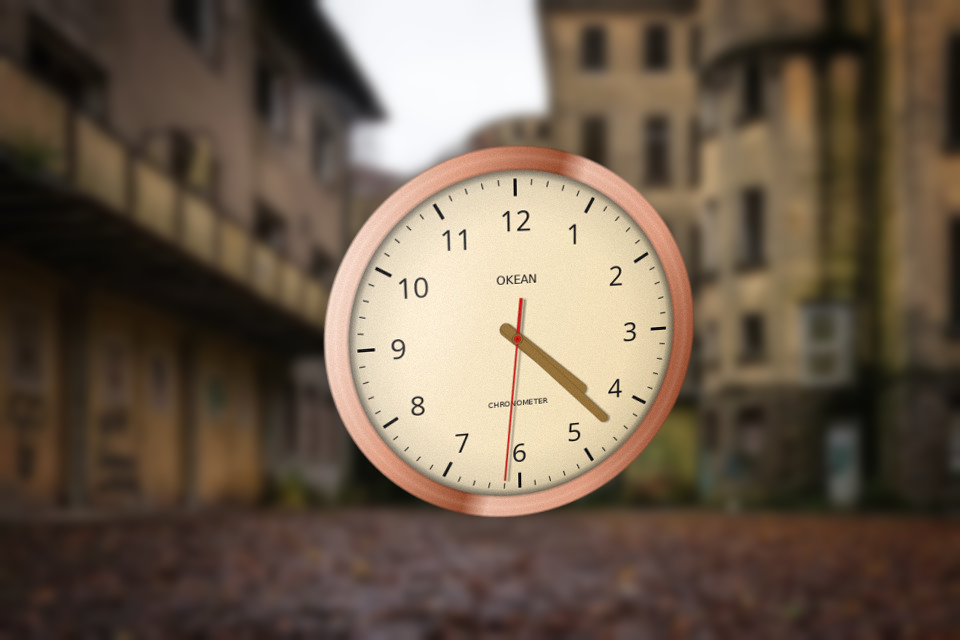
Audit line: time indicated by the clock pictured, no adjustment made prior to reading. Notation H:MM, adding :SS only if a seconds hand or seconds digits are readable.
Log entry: 4:22:31
